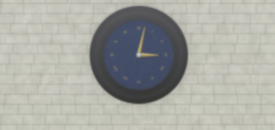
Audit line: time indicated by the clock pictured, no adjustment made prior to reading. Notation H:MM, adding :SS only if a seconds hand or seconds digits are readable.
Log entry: 3:02
